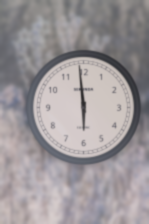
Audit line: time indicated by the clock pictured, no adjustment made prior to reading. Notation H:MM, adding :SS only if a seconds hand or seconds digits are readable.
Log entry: 5:59
